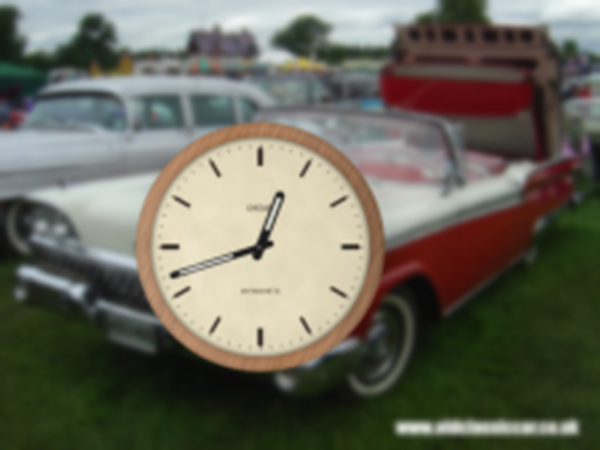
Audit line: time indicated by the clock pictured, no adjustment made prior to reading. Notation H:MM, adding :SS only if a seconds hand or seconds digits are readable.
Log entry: 12:42
